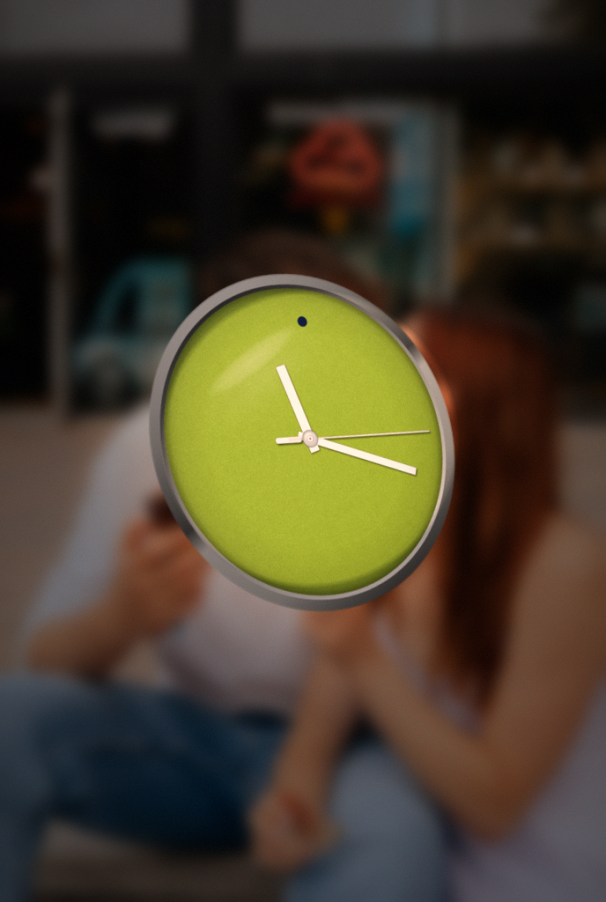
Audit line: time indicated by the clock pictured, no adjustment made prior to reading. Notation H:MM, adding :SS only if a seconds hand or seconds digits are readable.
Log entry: 11:17:14
